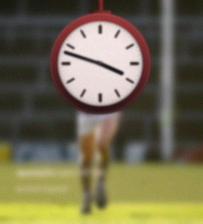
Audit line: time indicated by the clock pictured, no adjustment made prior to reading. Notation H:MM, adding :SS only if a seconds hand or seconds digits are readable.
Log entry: 3:48
